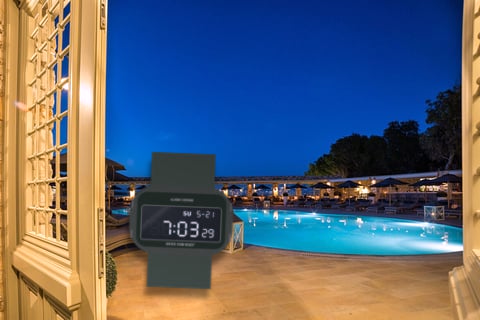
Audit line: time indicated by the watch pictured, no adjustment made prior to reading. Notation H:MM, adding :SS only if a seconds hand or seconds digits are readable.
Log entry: 7:03
